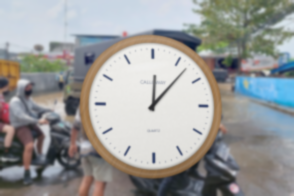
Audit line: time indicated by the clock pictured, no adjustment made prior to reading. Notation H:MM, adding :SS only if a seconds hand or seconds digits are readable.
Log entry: 12:07
